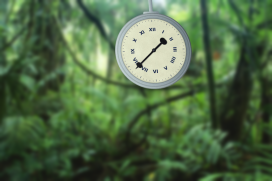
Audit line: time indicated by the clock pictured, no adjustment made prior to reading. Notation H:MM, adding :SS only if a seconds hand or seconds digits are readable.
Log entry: 1:38
